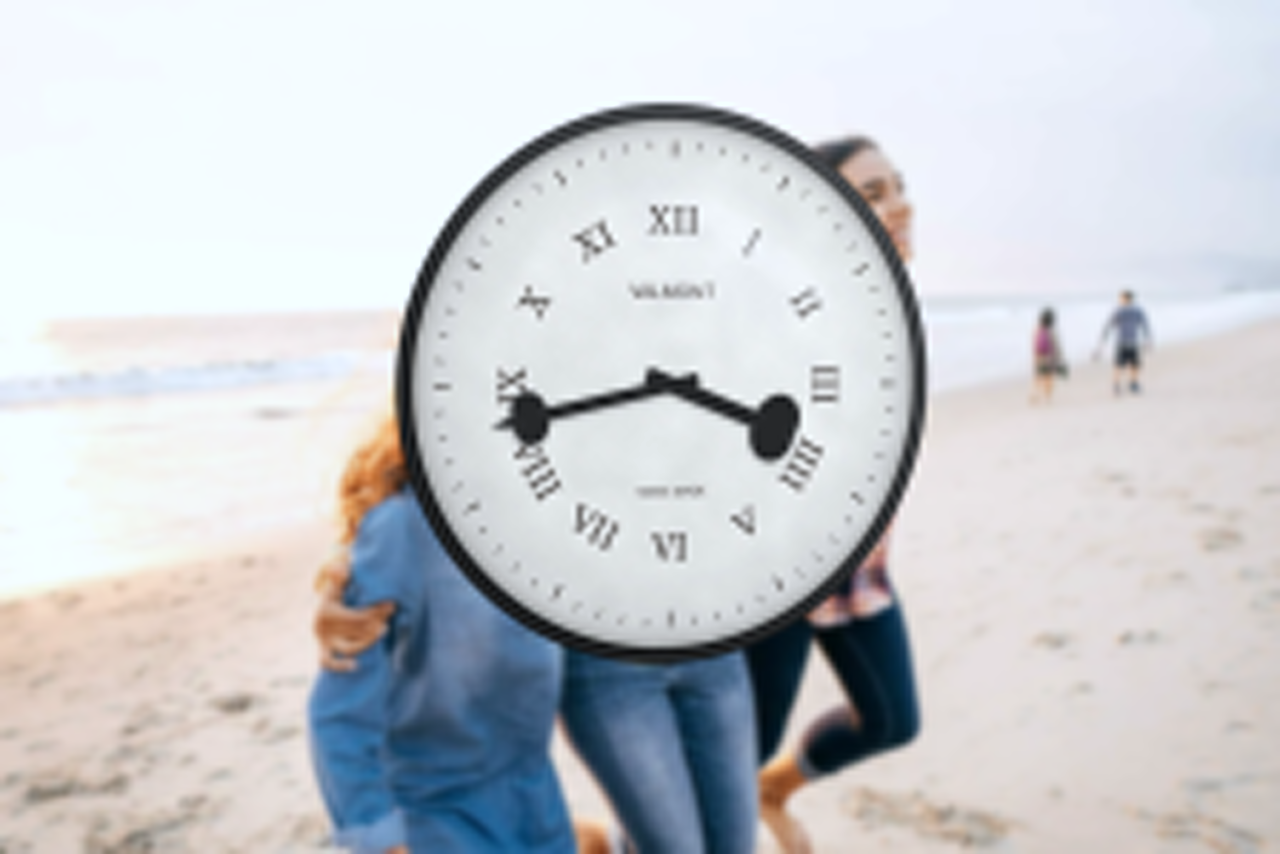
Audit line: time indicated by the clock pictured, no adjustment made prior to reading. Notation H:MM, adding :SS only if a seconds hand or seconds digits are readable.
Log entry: 3:43
